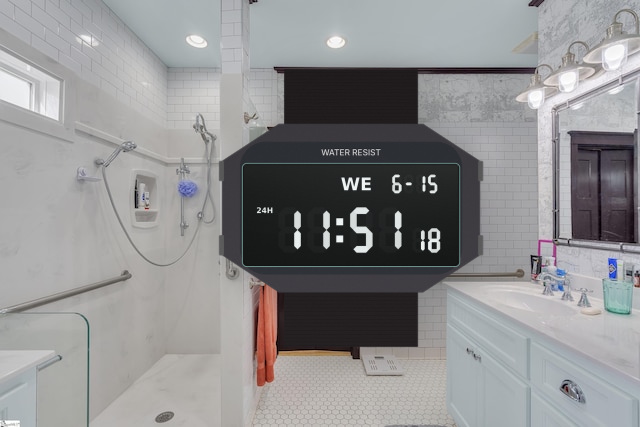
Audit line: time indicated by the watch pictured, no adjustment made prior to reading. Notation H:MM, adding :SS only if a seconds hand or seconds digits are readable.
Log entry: 11:51:18
